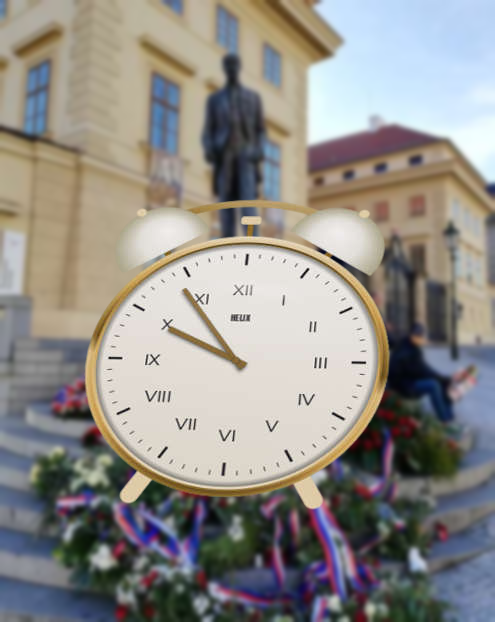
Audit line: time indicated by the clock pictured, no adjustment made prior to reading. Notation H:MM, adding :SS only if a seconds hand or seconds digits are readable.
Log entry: 9:54
